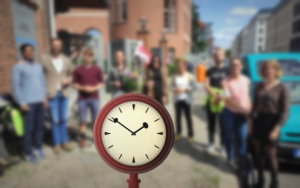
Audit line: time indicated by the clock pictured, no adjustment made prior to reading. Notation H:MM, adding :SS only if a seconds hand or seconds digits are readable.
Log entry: 1:51
